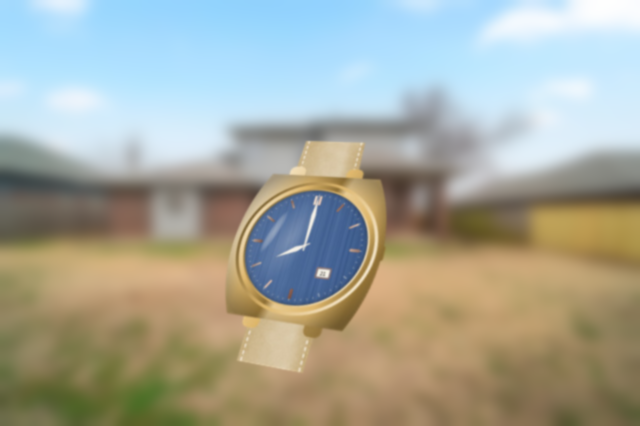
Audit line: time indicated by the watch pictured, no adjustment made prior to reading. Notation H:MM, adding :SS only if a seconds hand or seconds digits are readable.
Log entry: 8:00
